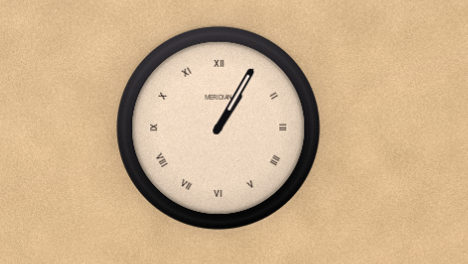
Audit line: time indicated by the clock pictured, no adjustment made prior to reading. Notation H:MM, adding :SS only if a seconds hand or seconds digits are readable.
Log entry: 1:05
